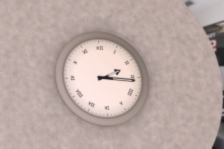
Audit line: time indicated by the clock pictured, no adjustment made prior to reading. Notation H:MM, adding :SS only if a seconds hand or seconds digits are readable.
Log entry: 2:16
